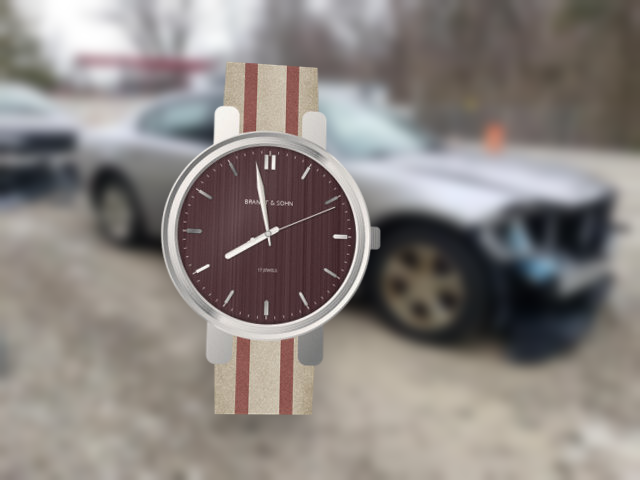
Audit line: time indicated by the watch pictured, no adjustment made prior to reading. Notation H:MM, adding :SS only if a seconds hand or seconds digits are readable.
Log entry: 7:58:11
